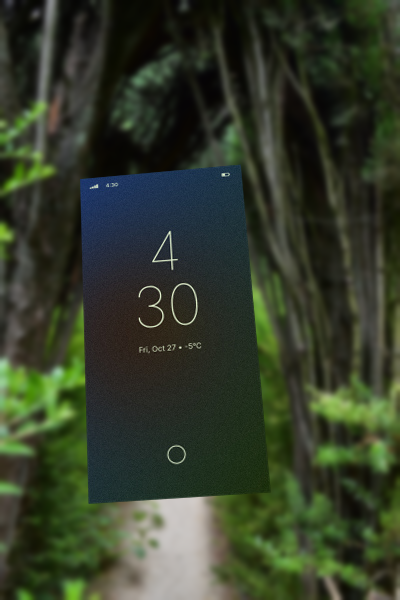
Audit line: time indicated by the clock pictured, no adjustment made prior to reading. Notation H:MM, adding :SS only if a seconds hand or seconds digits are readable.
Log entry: 4:30
